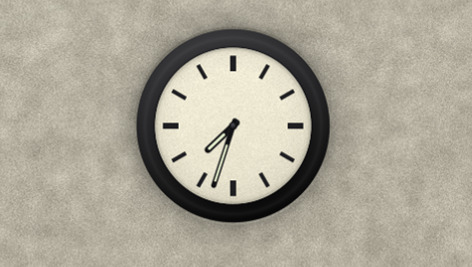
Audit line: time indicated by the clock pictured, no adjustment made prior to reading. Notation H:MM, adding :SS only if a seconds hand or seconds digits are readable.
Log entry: 7:33
